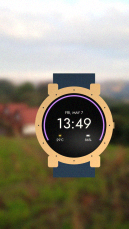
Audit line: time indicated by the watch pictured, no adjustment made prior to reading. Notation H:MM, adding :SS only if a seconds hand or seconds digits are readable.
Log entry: 13:49
